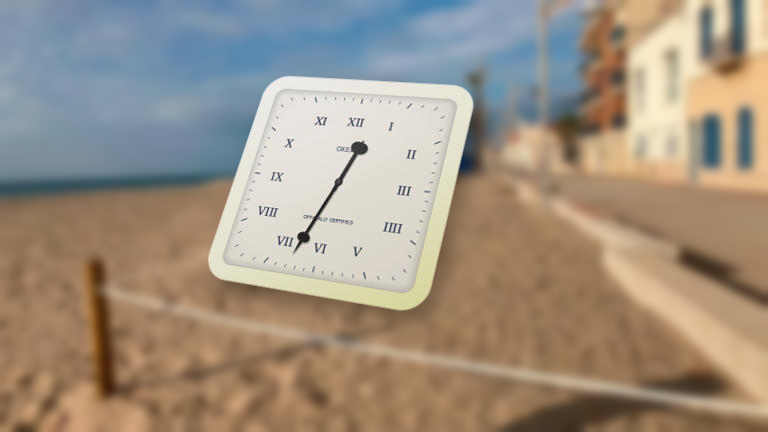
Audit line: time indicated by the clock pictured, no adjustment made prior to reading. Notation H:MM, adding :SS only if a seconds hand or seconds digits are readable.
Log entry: 12:33
